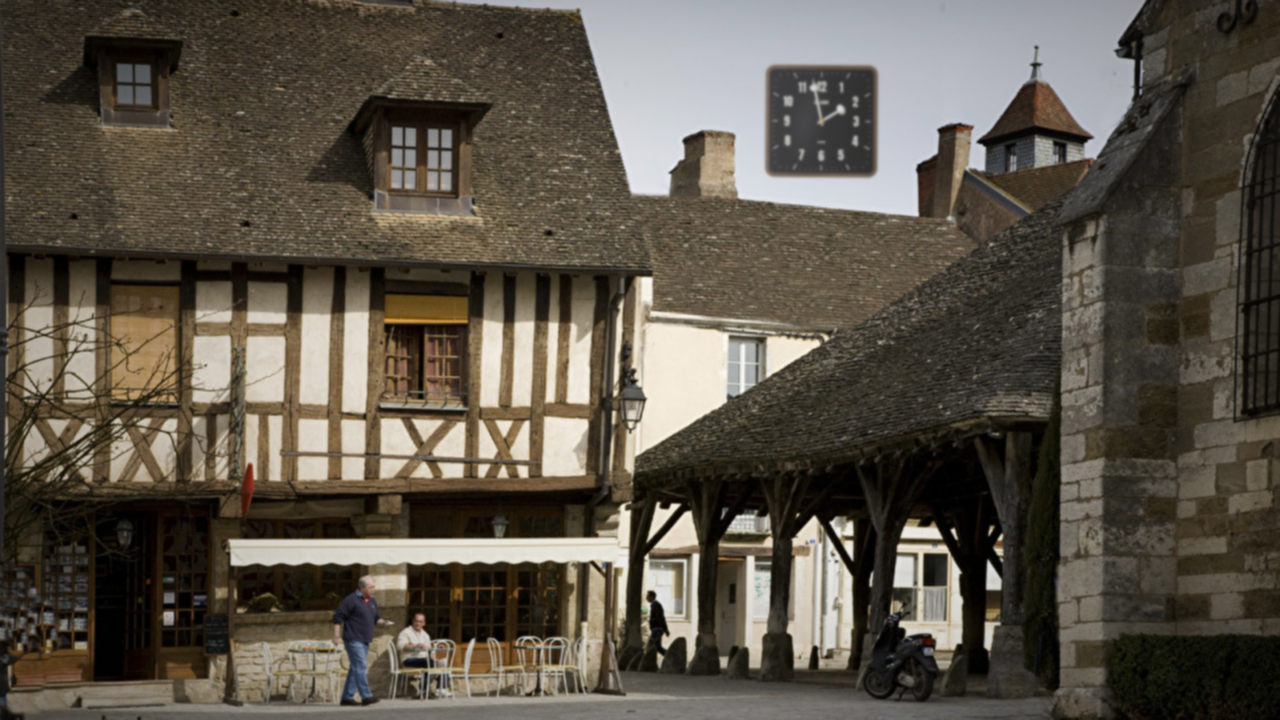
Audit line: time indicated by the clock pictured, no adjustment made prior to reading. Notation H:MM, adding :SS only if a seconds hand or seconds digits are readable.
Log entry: 1:58
